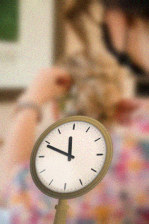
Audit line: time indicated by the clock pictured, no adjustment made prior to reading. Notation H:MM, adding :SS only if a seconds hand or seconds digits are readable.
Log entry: 11:49
